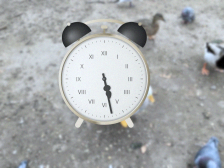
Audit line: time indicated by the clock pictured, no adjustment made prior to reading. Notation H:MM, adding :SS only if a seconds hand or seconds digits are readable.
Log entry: 5:28
